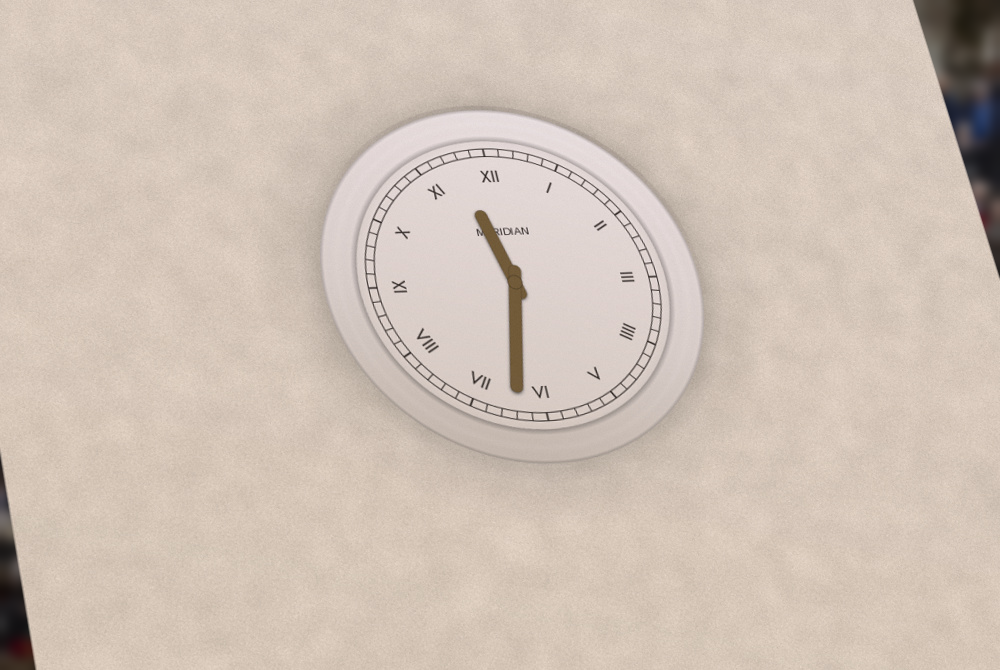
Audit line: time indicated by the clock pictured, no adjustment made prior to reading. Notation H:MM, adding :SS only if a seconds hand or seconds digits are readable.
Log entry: 11:32
